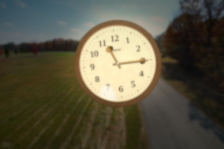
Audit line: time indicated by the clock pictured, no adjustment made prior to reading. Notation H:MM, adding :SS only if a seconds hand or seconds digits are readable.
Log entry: 11:15
